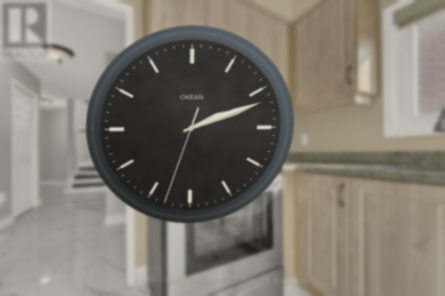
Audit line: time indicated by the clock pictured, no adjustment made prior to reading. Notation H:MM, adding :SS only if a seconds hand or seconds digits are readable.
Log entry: 2:11:33
